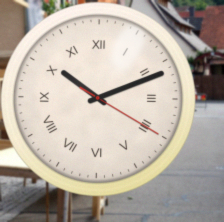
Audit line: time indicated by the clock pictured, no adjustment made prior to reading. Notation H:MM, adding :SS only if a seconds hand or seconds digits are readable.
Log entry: 10:11:20
